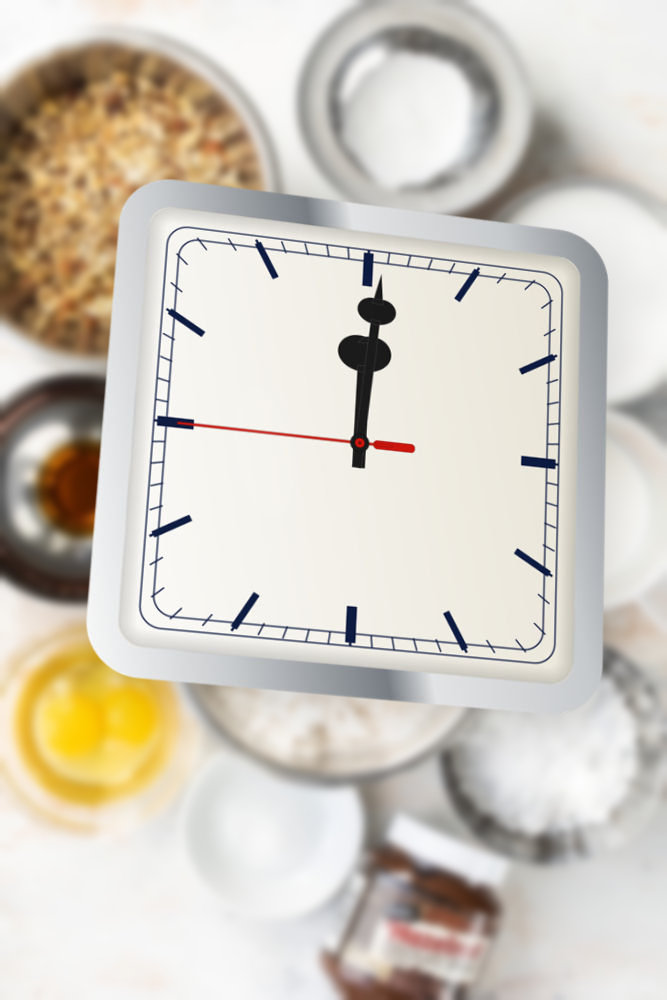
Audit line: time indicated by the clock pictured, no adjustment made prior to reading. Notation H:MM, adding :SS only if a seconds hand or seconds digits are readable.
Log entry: 12:00:45
